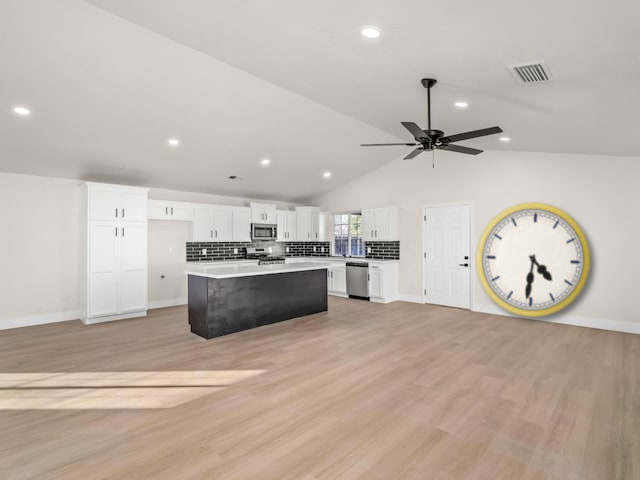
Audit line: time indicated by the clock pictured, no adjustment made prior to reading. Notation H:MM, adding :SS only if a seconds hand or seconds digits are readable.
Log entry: 4:31
